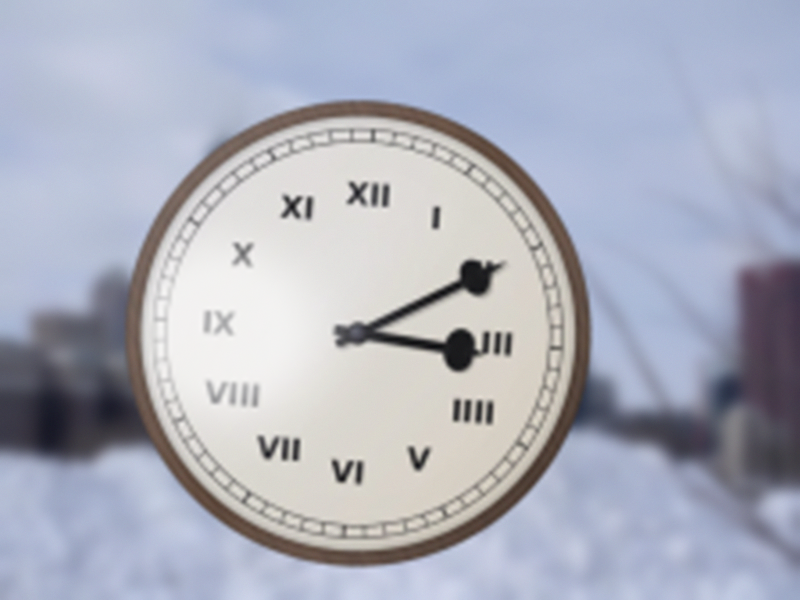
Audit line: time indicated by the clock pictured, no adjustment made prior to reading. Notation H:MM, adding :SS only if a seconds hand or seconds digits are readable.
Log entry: 3:10
